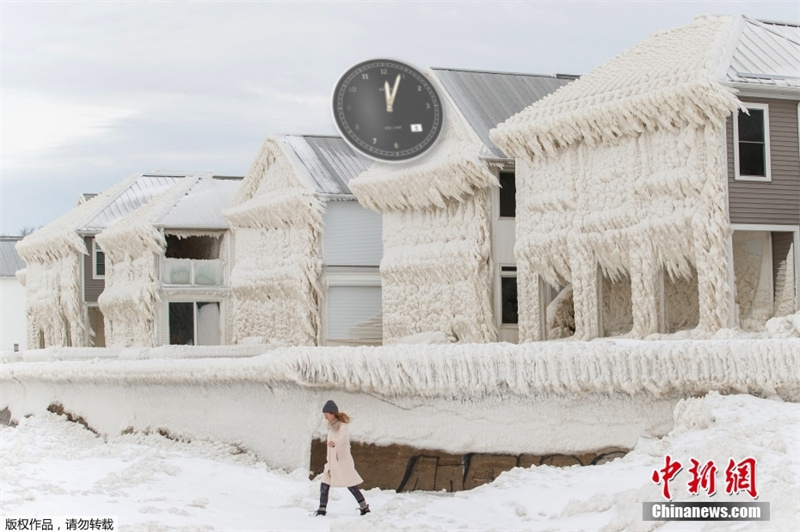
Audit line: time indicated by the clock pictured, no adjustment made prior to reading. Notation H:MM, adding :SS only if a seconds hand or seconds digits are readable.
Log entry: 12:04
